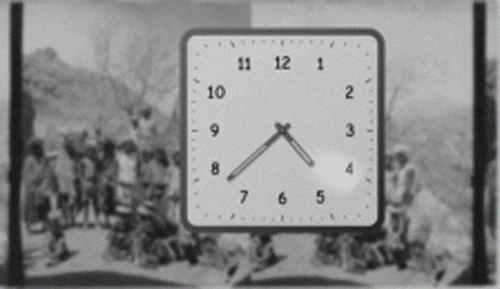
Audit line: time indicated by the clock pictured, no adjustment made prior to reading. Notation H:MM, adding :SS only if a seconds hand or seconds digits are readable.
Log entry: 4:38
